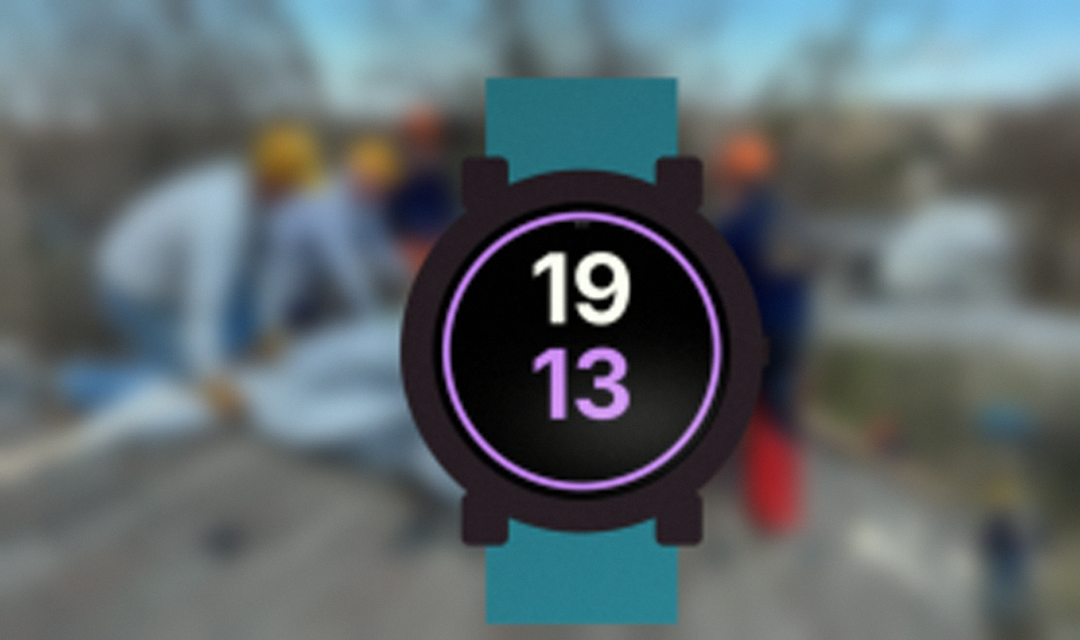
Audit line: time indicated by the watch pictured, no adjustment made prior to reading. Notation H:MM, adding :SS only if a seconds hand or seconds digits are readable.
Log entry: 19:13
